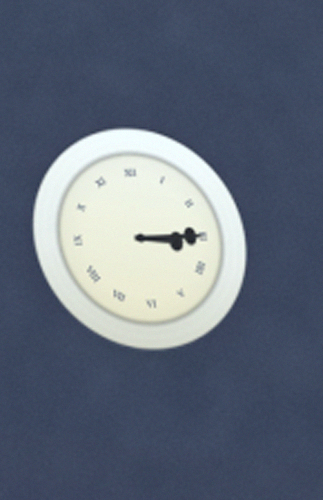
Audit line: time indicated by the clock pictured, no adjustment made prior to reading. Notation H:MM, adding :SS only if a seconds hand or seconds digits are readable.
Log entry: 3:15
